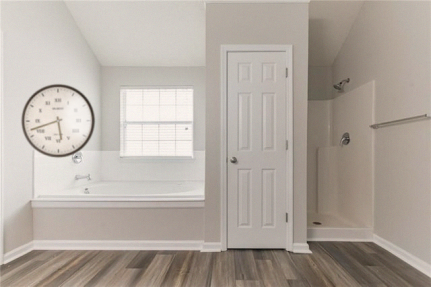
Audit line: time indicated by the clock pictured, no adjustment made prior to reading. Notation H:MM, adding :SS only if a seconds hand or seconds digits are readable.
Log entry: 5:42
